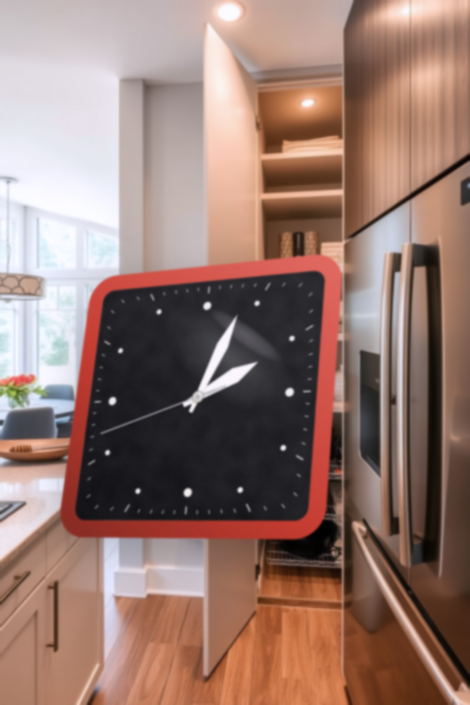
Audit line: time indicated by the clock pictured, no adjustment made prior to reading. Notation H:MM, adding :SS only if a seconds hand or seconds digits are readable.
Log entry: 2:03:42
